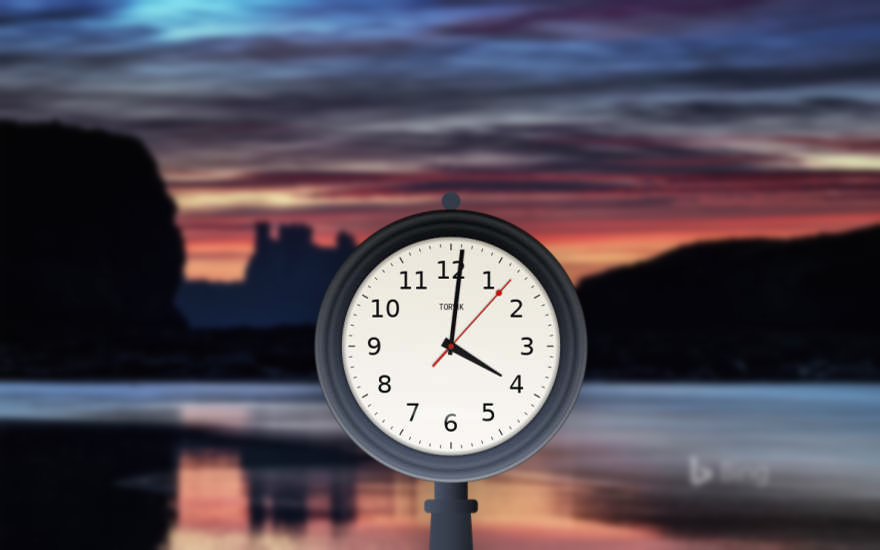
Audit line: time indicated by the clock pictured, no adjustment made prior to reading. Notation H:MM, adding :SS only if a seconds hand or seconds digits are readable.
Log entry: 4:01:07
